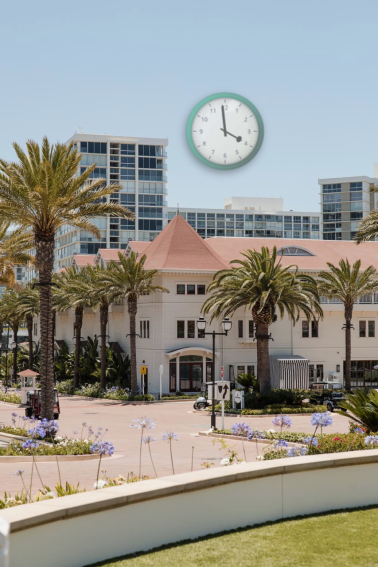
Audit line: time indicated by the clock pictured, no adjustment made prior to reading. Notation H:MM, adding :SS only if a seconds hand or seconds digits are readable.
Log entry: 3:59
